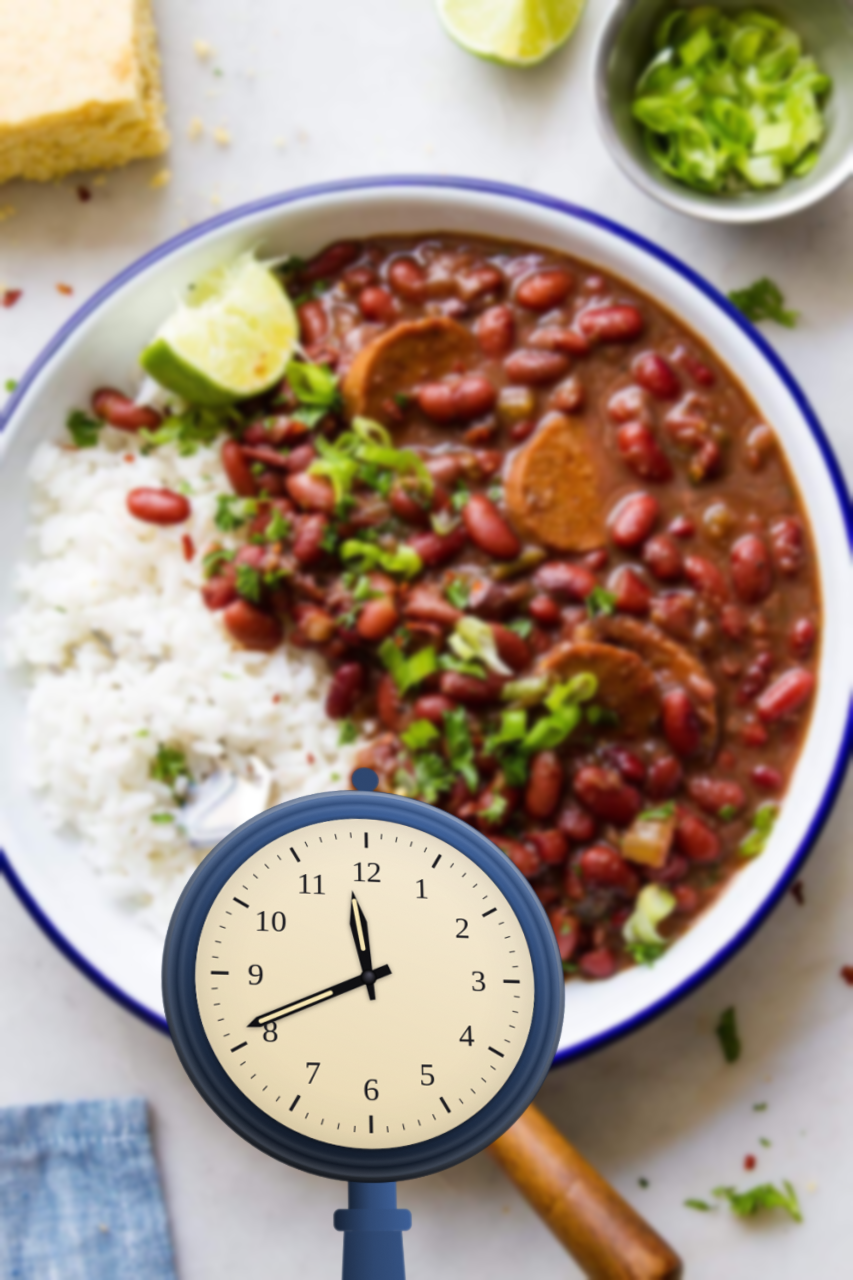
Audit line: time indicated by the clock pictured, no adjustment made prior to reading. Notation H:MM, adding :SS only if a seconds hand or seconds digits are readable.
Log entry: 11:41
